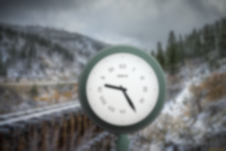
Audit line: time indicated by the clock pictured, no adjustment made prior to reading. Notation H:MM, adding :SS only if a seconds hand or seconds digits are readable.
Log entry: 9:25
